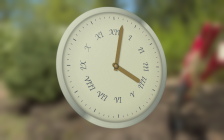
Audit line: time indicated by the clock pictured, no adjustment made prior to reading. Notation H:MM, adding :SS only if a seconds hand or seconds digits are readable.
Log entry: 4:02
